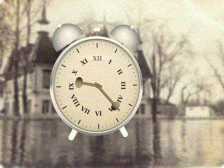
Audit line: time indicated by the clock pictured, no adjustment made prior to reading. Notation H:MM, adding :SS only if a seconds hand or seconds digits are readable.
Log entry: 9:23
